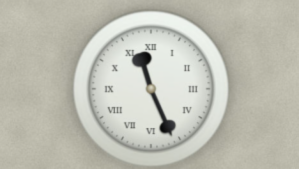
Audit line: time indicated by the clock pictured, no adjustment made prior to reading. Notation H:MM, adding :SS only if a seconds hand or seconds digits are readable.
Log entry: 11:26
